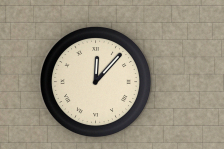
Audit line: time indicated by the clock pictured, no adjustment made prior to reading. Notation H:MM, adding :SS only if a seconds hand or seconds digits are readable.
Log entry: 12:07
